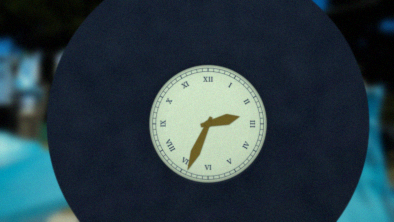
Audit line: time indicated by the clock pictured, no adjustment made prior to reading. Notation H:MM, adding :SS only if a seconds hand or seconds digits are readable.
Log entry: 2:34
